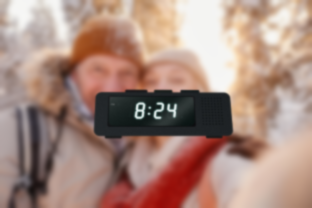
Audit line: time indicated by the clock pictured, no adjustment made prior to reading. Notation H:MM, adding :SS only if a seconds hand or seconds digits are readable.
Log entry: 8:24
